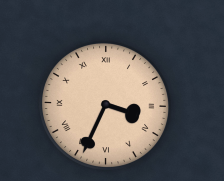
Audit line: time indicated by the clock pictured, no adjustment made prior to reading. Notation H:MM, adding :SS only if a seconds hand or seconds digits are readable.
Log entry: 3:34
